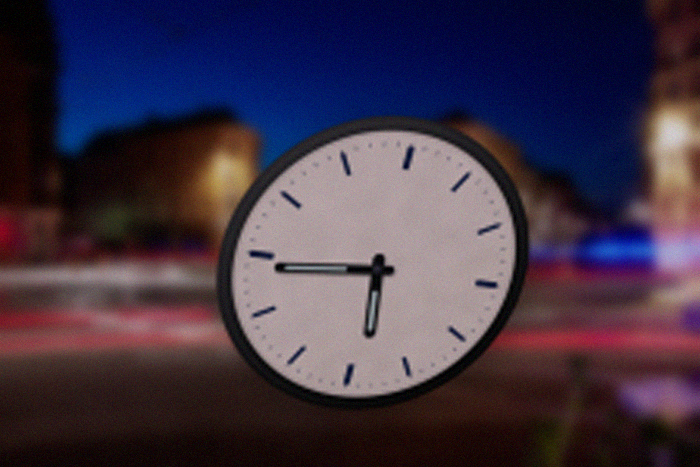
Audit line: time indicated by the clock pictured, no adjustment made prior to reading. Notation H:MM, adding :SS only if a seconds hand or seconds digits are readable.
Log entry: 5:44
